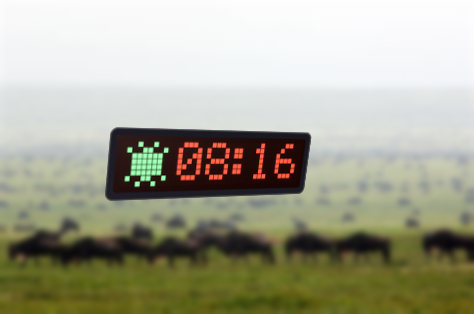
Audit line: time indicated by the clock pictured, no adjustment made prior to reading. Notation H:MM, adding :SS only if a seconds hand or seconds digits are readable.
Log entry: 8:16
